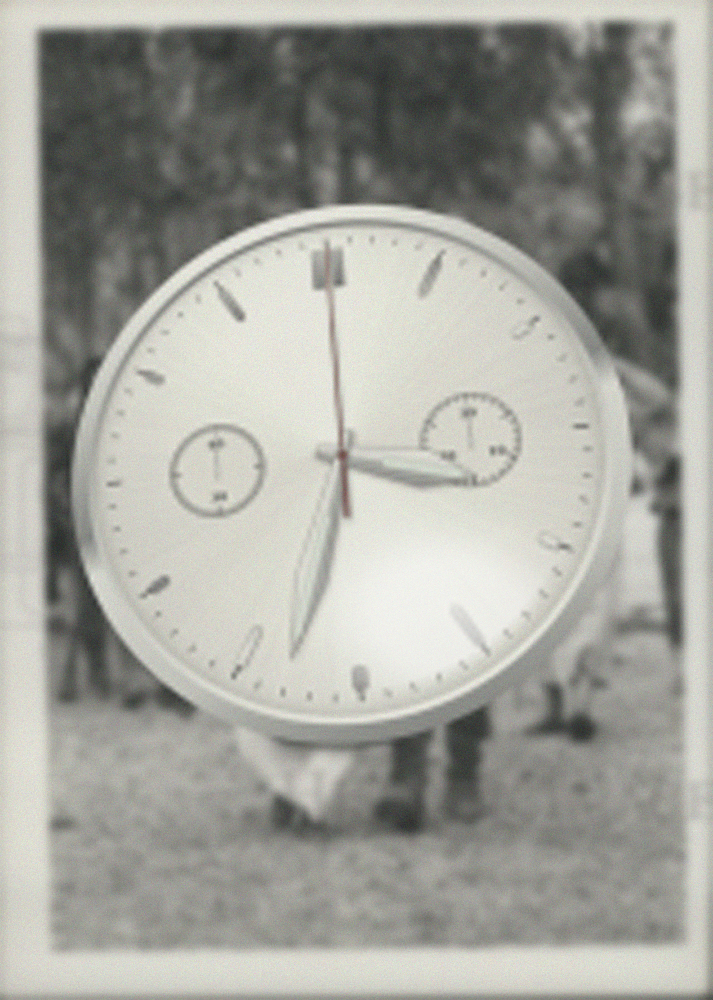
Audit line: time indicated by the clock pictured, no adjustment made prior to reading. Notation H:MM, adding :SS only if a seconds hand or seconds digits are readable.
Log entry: 3:33
